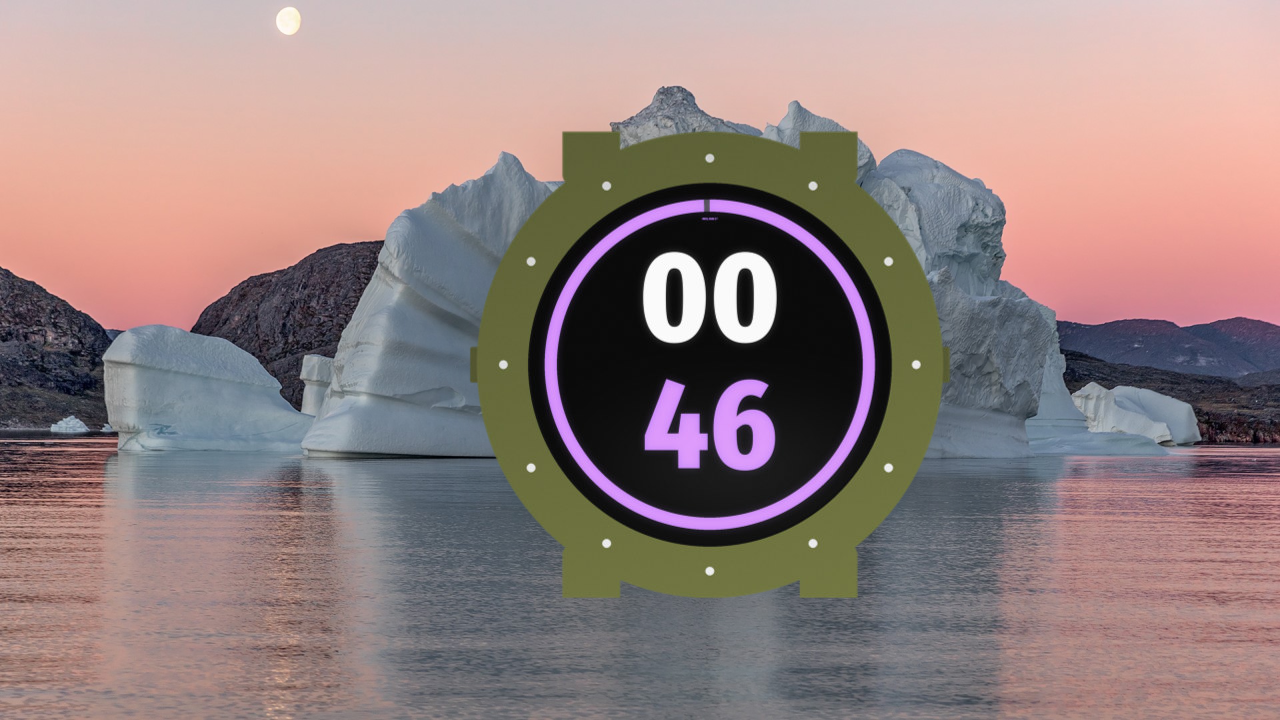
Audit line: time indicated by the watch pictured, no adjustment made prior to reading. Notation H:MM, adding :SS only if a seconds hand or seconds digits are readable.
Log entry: 0:46
